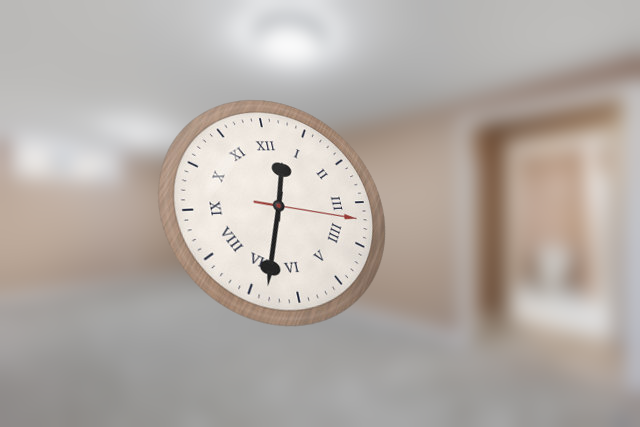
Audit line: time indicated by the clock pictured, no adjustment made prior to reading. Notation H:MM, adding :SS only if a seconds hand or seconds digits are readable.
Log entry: 12:33:17
